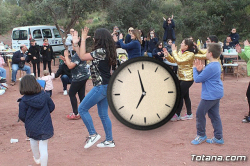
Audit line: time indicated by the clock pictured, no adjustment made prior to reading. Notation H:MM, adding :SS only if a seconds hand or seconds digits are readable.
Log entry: 6:58
